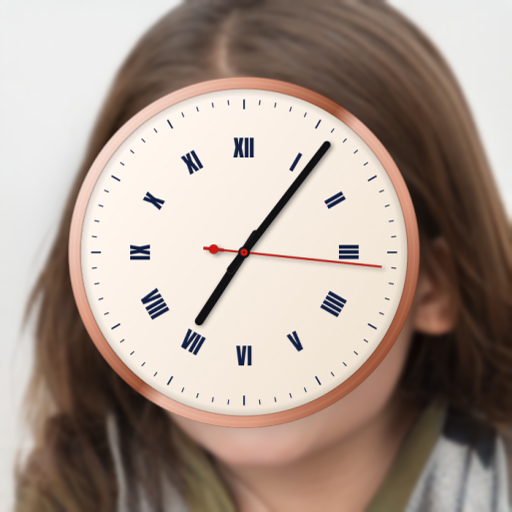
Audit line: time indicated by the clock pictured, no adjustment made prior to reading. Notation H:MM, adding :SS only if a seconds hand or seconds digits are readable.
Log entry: 7:06:16
